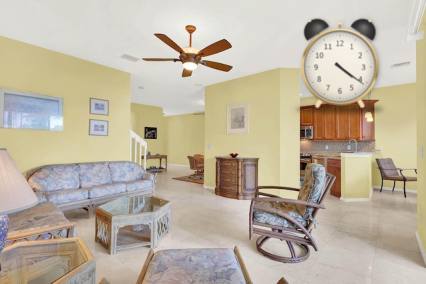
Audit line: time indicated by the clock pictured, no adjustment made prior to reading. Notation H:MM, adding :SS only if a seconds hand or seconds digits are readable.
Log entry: 4:21
